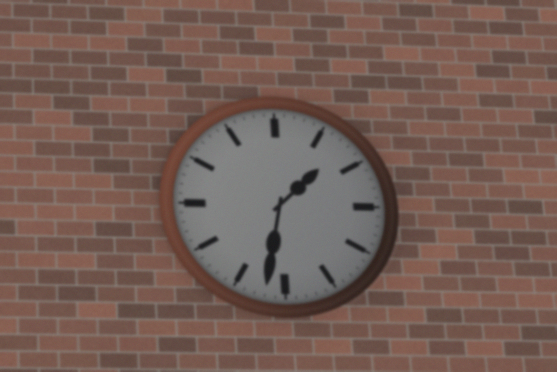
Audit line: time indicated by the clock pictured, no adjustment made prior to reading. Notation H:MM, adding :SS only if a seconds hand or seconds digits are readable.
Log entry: 1:32
